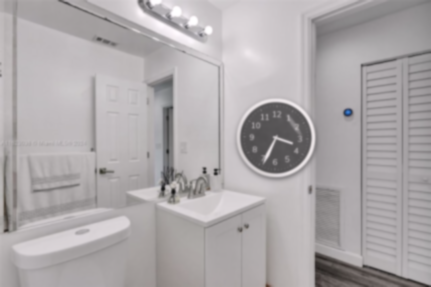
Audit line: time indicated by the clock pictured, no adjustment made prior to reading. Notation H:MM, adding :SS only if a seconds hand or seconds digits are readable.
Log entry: 3:34
